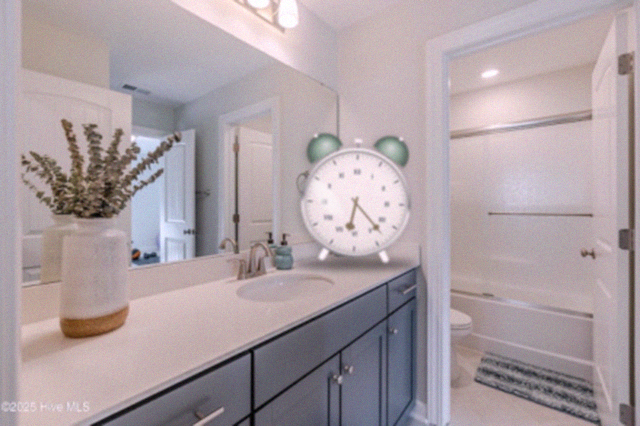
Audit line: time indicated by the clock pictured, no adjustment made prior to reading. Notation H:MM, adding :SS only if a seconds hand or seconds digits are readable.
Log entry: 6:23
